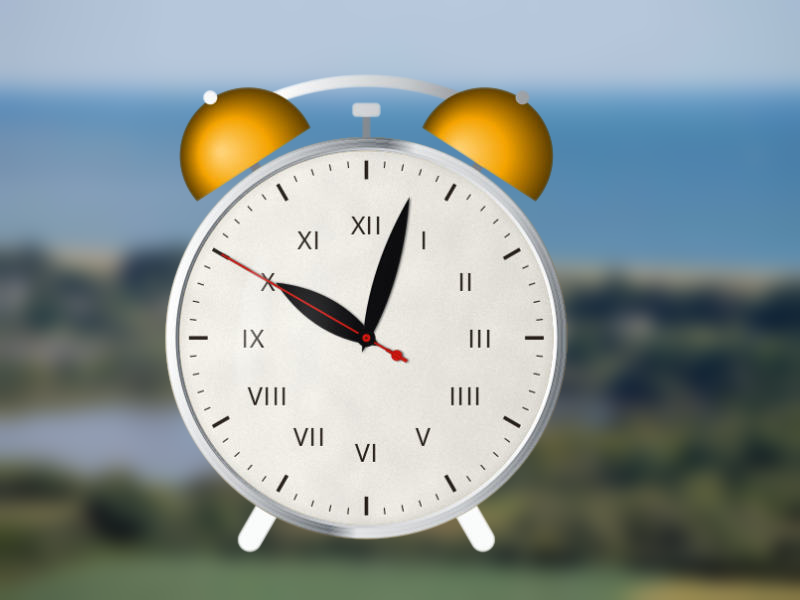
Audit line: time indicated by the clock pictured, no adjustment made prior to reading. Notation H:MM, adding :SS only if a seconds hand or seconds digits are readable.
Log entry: 10:02:50
